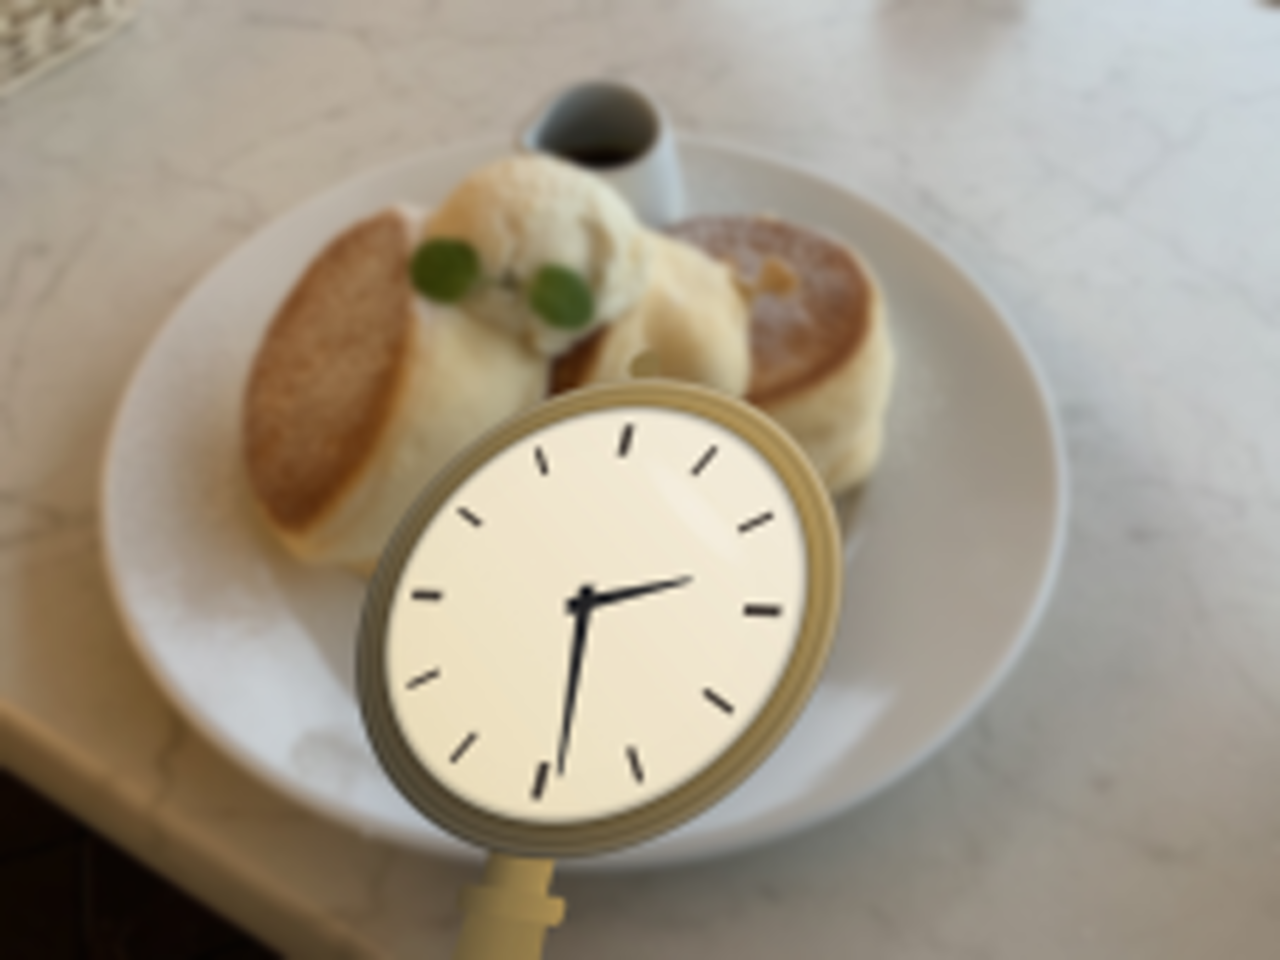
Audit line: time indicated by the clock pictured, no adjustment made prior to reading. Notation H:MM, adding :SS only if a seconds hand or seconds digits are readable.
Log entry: 2:29
